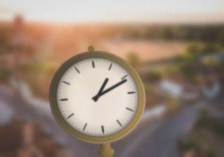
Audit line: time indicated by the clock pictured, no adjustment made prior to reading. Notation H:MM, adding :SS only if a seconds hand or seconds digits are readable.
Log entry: 1:11
